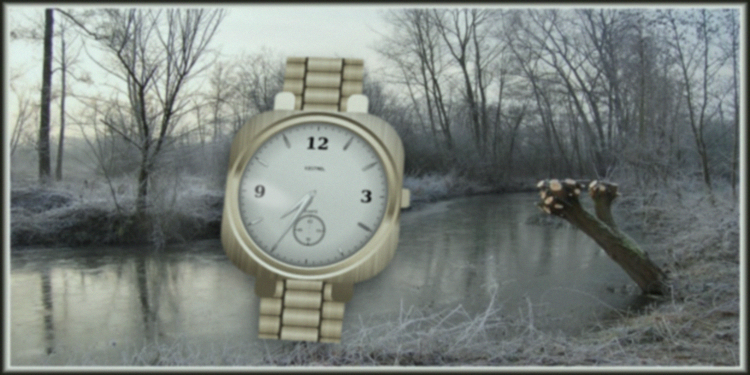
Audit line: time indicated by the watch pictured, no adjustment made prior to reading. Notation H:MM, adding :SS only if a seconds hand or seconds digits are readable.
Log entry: 7:35
